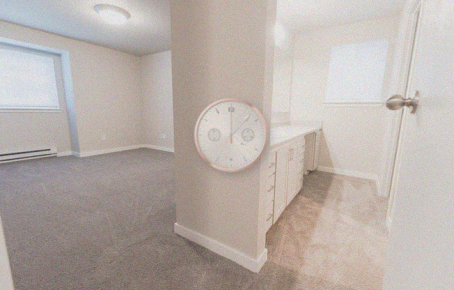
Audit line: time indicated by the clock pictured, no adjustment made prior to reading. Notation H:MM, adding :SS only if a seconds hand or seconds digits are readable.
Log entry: 4:07
